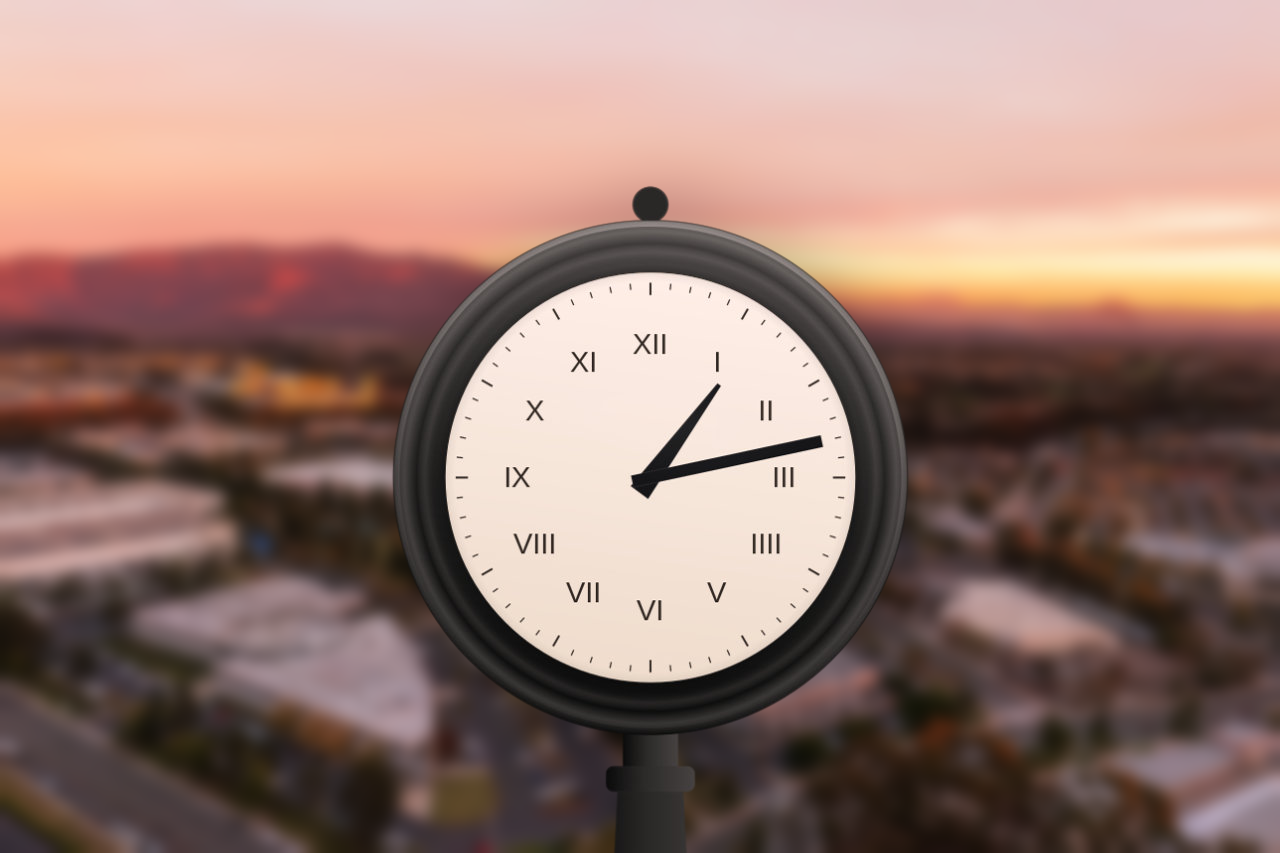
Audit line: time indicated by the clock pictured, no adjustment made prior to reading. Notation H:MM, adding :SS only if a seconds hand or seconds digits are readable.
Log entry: 1:13
